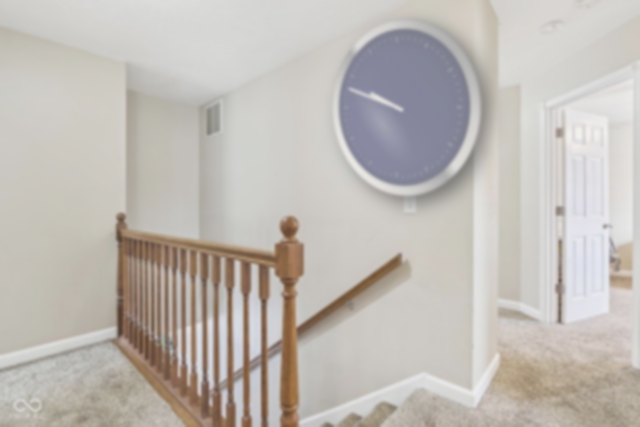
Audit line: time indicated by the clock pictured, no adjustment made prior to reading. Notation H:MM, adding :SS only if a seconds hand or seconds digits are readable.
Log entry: 9:48
